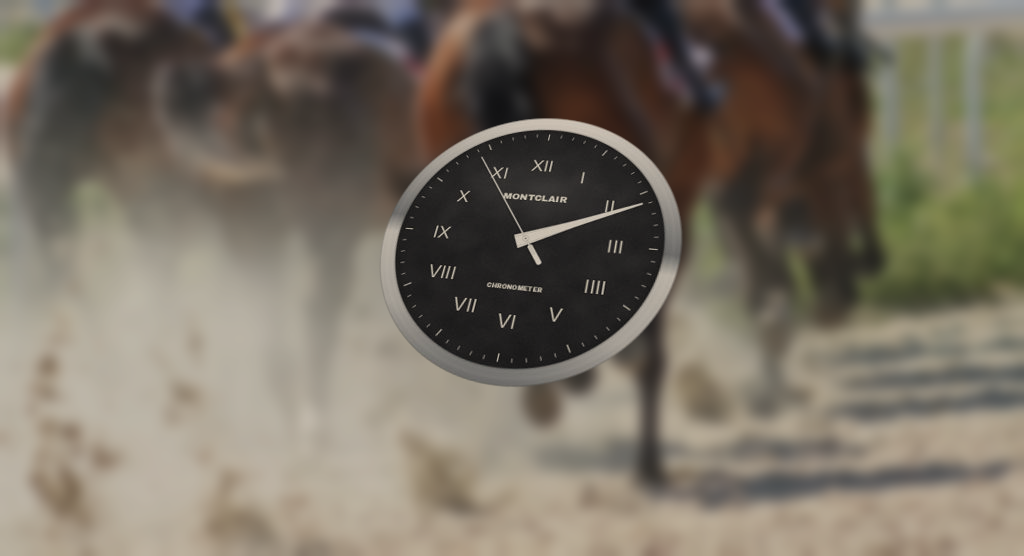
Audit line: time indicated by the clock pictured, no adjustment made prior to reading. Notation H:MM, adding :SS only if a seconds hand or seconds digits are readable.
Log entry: 2:10:54
